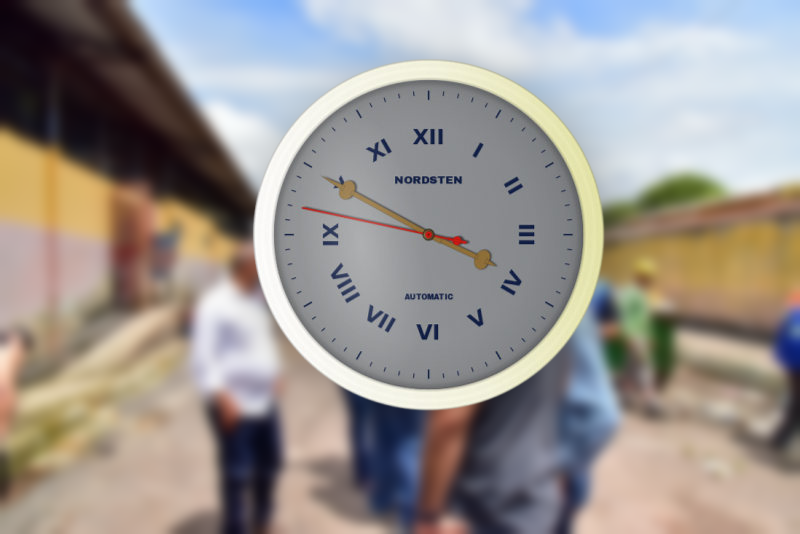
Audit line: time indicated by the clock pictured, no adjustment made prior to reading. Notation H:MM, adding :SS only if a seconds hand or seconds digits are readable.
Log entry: 3:49:47
